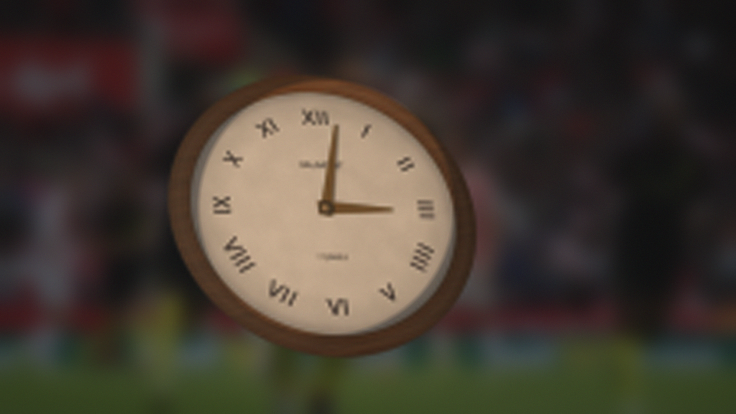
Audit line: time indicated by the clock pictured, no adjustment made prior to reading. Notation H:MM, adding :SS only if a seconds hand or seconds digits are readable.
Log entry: 3:02
